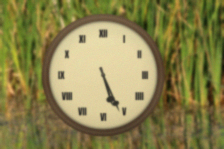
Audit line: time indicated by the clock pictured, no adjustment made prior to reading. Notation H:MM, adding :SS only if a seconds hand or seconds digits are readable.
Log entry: 5:26
